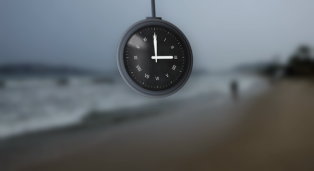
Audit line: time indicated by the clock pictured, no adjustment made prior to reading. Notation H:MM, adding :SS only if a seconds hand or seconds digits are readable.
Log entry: 3:00
